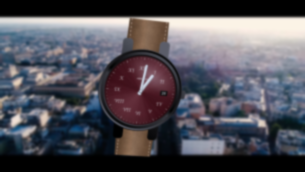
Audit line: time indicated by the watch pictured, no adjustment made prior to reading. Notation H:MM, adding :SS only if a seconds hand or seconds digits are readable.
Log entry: 1:01
